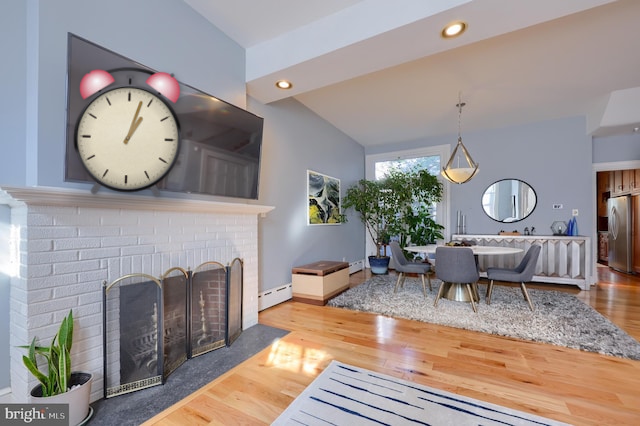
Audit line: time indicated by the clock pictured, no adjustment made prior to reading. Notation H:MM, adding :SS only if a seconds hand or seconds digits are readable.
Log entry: 1:03
